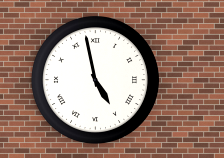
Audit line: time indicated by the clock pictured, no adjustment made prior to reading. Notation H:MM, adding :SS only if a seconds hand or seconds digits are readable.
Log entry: 4:58
